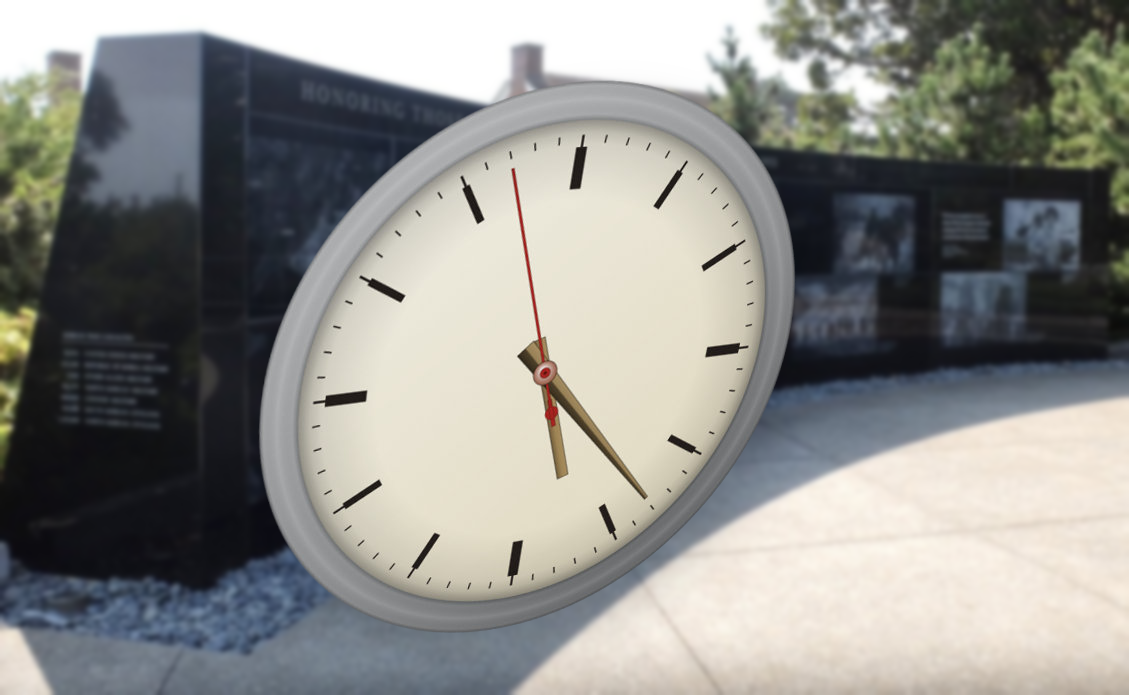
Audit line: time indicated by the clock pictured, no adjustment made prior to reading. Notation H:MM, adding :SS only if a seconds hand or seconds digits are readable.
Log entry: 5:22:57
